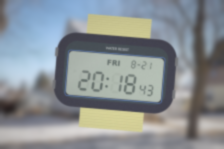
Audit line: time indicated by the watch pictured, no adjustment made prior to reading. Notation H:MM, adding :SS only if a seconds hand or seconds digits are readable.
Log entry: 20:18:43
